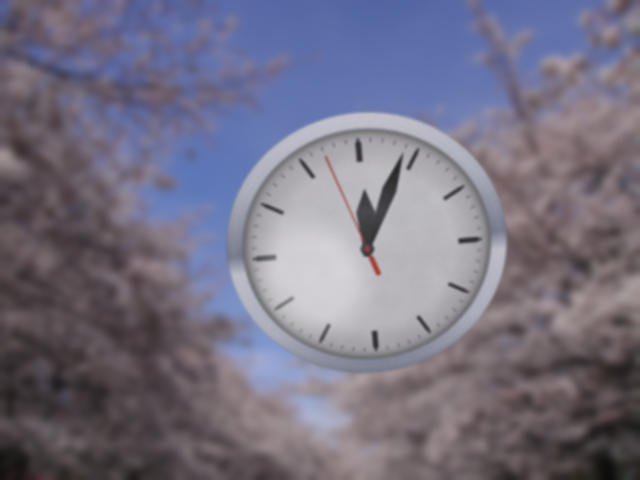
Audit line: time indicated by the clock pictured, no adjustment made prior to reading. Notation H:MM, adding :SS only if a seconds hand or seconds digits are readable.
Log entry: 12:03:57
